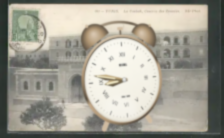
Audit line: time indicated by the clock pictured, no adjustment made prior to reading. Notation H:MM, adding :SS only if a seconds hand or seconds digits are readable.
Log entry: 8:47
